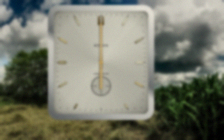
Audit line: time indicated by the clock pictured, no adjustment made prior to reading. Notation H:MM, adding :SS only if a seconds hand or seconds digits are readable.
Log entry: 6:00
